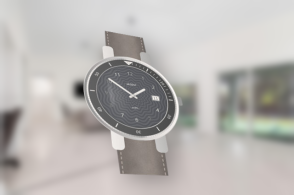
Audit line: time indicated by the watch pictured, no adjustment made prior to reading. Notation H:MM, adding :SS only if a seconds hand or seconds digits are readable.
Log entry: 1:51
